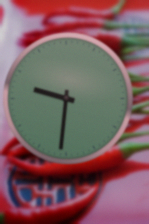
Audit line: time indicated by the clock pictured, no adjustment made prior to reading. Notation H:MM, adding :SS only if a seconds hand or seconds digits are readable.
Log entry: 9:31
